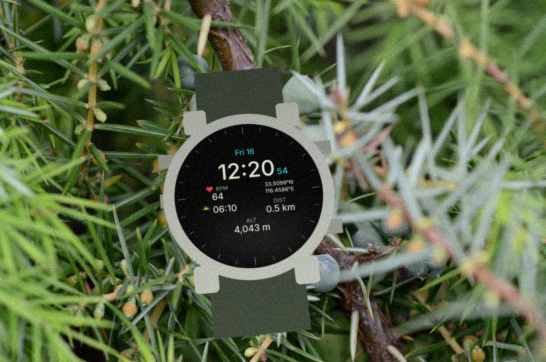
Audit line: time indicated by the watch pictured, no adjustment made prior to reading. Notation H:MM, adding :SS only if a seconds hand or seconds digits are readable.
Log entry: 12:20:54
